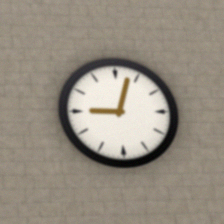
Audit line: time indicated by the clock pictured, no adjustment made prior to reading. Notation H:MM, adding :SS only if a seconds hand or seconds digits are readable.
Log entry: 9:03
